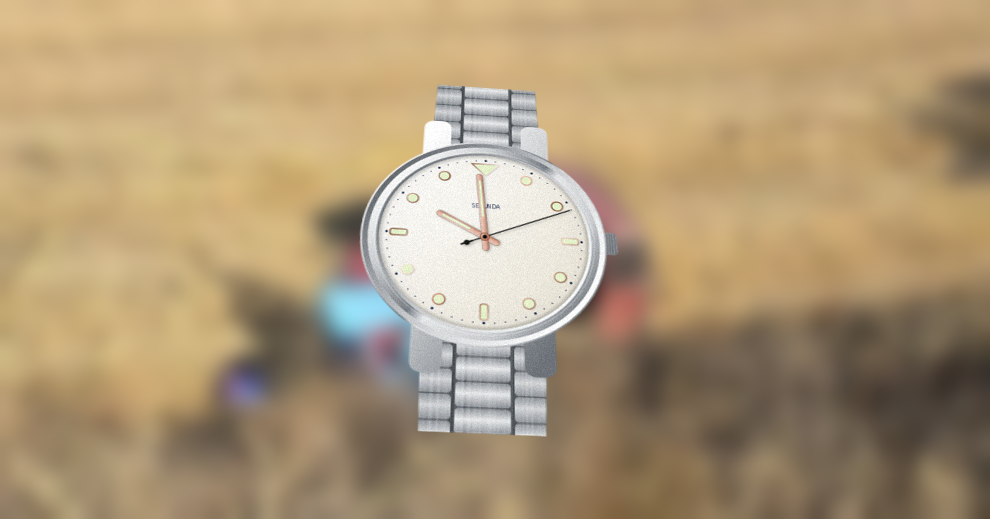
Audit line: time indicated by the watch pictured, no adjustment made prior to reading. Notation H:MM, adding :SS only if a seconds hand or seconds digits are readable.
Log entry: 9:59:11
